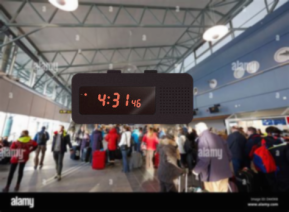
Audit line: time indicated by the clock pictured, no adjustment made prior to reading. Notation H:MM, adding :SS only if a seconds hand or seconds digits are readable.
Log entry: 4:31:46
